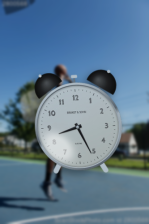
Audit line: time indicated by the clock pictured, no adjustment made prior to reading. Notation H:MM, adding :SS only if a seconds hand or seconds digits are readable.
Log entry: 8:26
